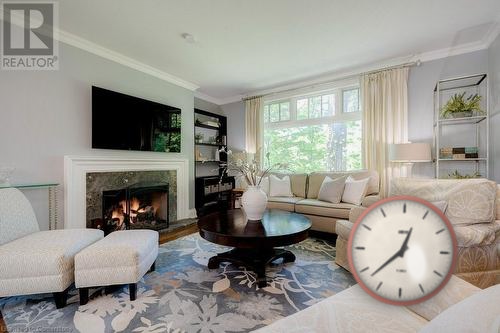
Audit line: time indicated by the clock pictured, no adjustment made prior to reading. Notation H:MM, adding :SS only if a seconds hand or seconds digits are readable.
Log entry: 12:38
